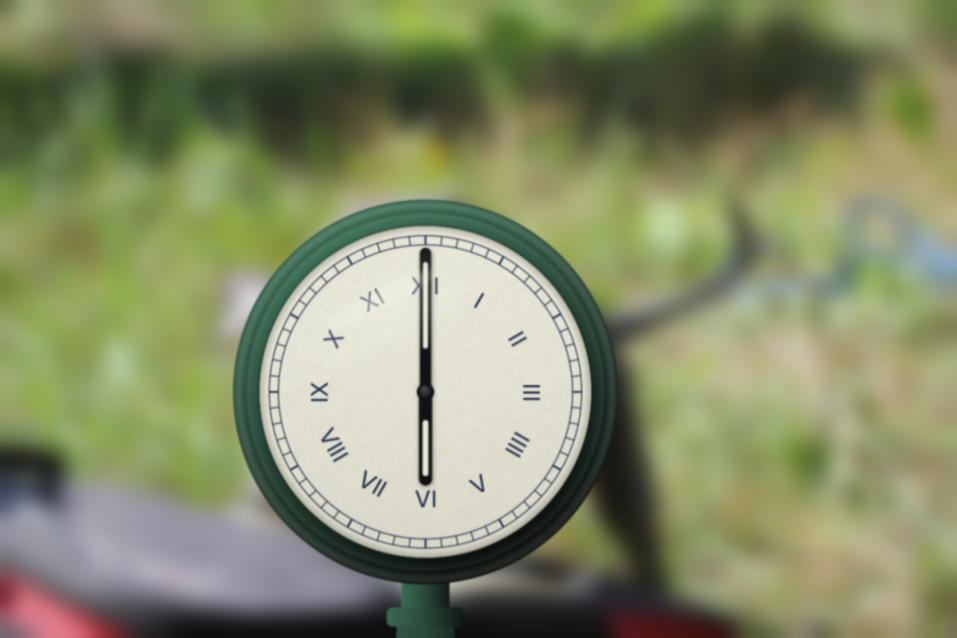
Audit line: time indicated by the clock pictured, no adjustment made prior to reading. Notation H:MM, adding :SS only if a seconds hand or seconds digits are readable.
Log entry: 6:00
